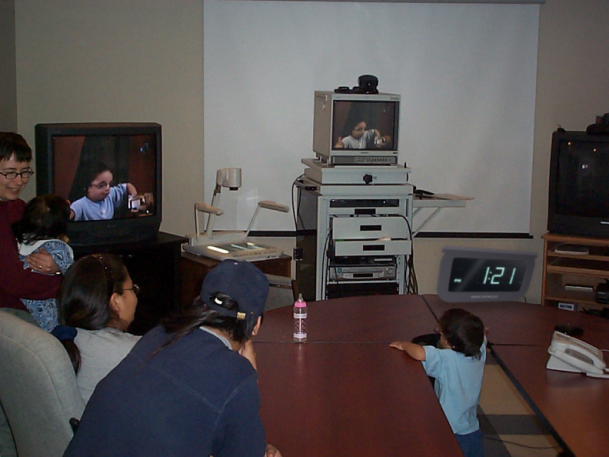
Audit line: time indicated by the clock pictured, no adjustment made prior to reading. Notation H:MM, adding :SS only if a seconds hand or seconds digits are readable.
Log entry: 1:21
